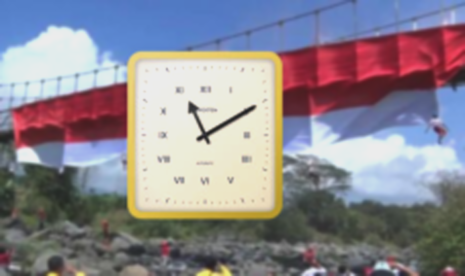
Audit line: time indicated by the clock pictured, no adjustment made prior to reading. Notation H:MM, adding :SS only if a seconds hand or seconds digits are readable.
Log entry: 11:10
